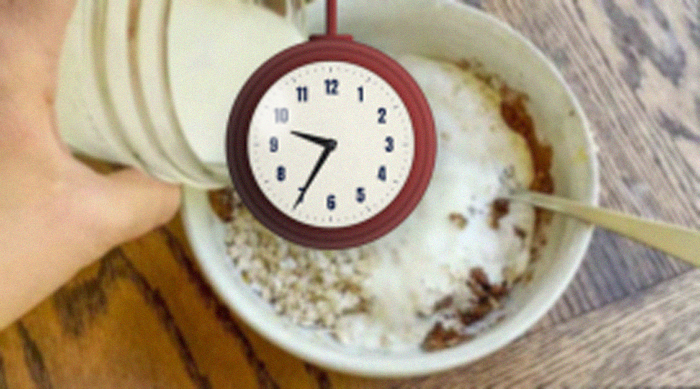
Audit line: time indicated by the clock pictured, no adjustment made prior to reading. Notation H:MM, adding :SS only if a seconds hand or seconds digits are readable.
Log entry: 9:35
